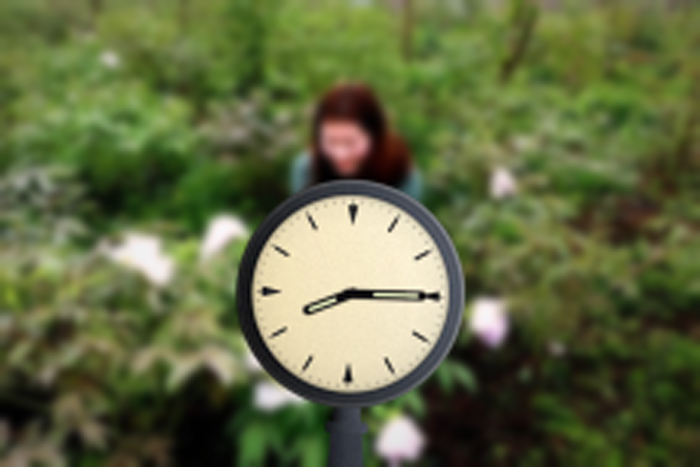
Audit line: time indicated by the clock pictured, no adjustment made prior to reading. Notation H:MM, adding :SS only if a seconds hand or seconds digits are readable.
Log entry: 8:15
